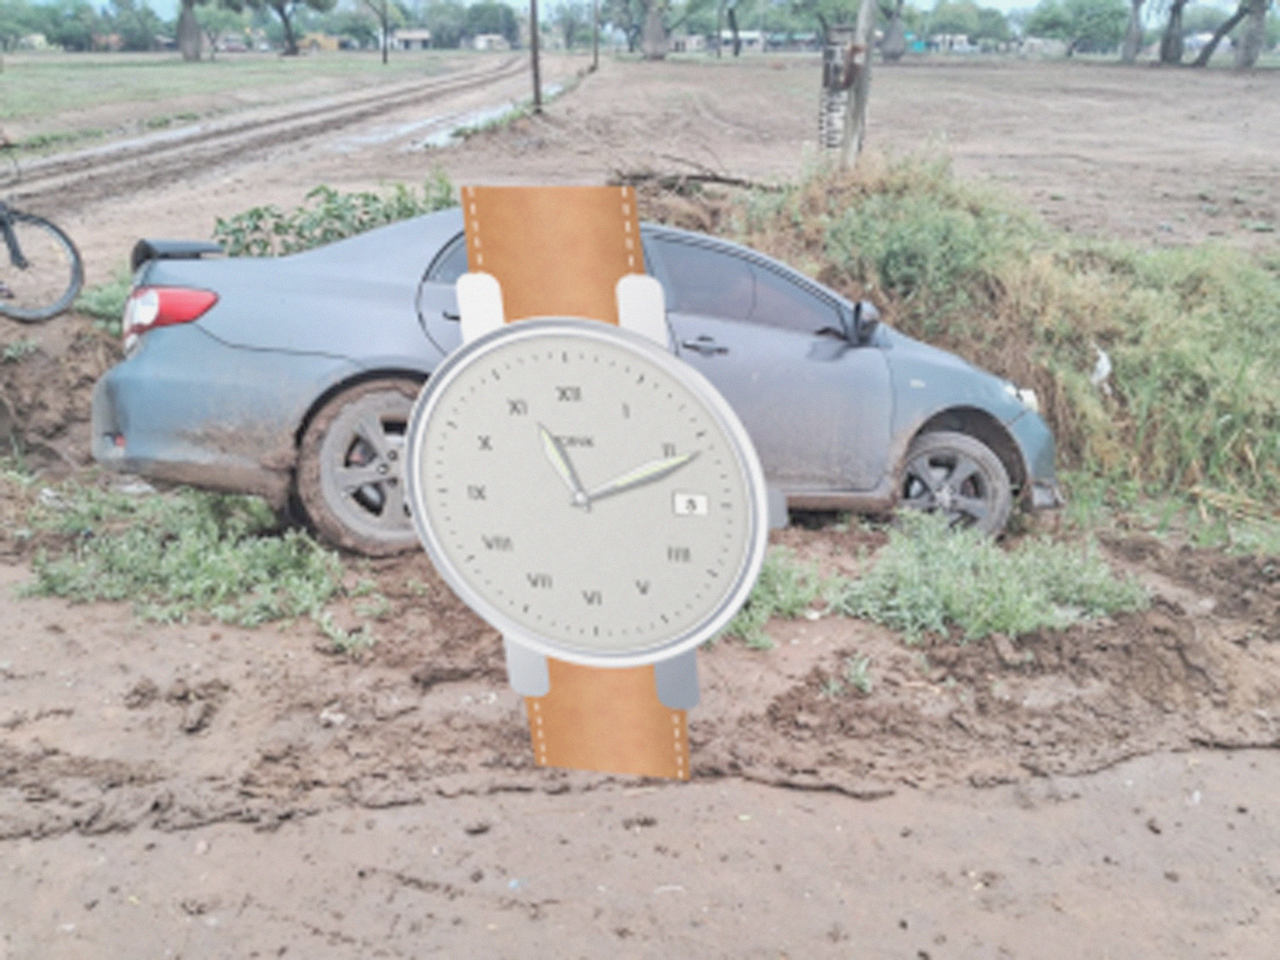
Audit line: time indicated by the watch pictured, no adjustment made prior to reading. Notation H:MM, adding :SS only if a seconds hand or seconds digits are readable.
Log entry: 11:11
